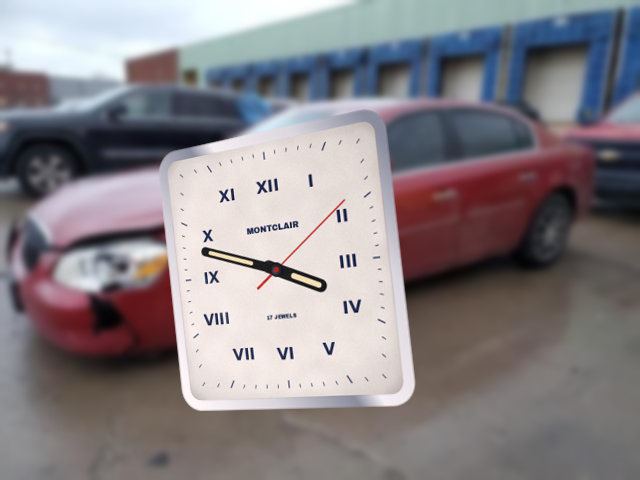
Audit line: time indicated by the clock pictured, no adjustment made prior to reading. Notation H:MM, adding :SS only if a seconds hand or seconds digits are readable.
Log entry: 3:48:09
